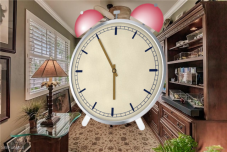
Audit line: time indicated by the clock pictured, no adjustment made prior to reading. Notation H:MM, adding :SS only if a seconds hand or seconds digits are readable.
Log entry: 5:55
